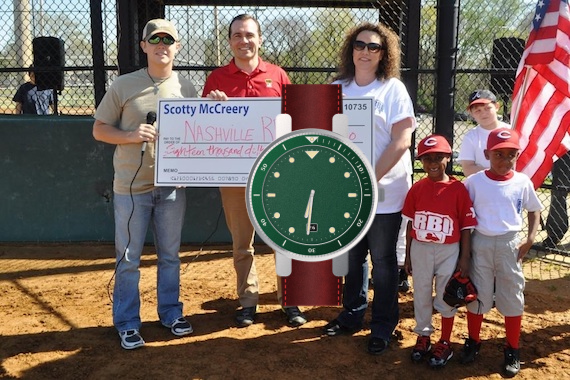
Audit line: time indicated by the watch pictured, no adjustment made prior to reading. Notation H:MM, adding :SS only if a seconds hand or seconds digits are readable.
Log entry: 6:31
